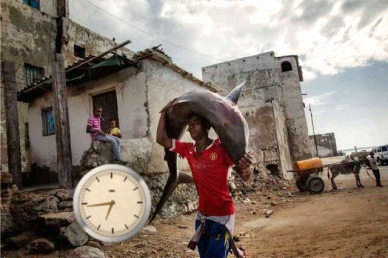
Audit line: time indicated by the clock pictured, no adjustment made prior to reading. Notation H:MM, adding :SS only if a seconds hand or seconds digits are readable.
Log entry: 6:44
